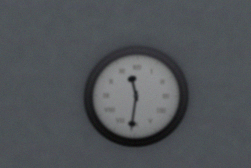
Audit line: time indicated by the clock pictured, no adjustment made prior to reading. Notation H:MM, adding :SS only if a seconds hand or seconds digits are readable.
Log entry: 11:31
